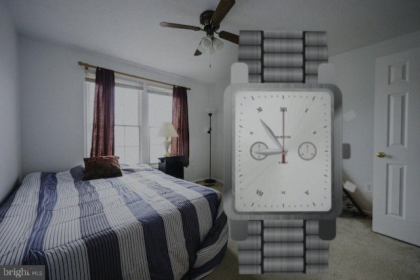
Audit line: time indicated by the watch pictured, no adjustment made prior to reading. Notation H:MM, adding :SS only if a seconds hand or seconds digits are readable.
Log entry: 8:54
